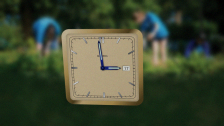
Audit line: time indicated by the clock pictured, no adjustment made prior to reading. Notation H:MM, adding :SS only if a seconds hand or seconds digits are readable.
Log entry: 2:59
